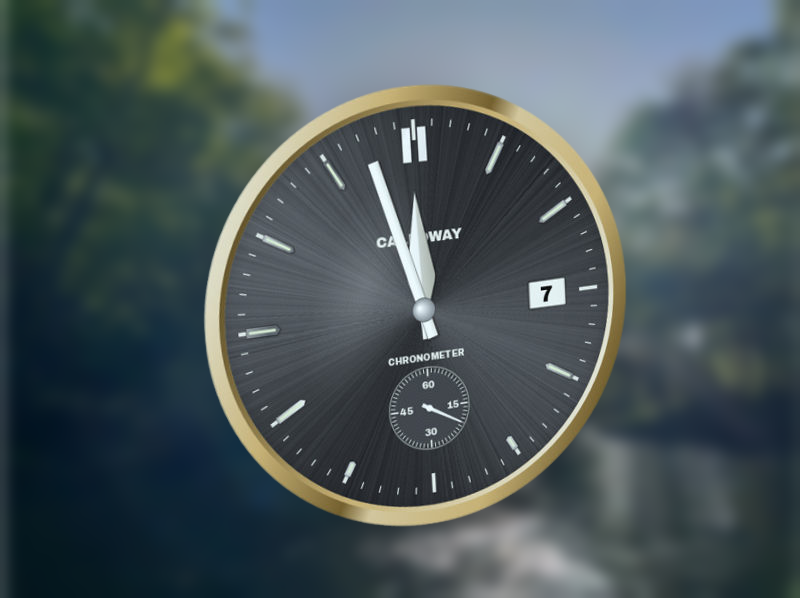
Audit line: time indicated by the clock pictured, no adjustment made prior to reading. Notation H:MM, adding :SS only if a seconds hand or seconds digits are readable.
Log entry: 11:57:20
